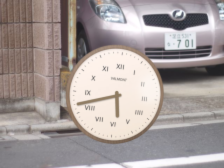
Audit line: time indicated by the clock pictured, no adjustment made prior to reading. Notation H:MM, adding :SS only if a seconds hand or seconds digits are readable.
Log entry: 5:42
